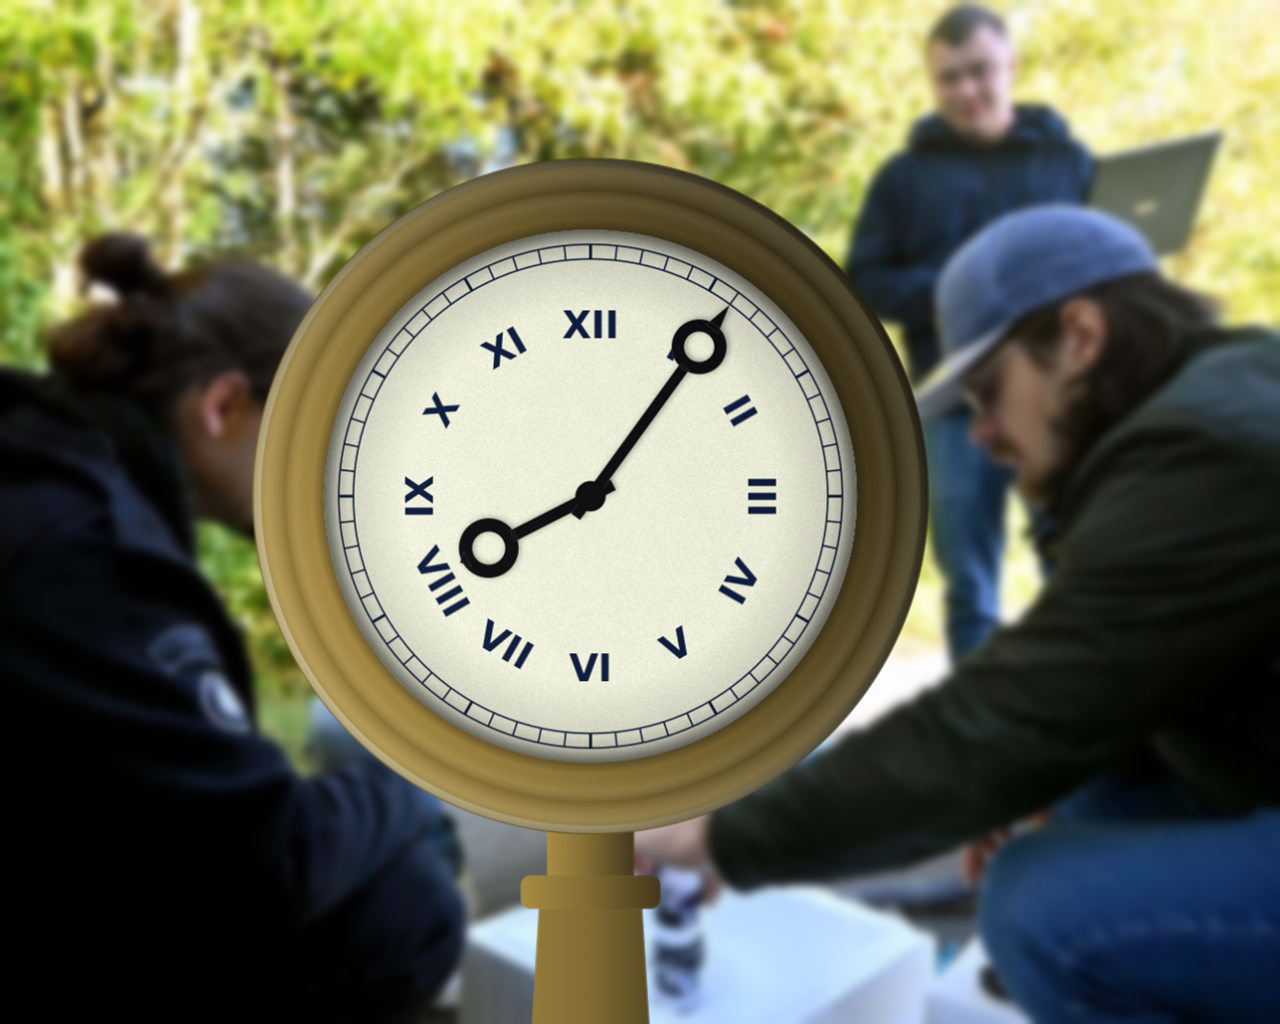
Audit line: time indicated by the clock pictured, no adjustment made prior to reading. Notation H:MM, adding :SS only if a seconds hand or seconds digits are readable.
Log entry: 8:06
